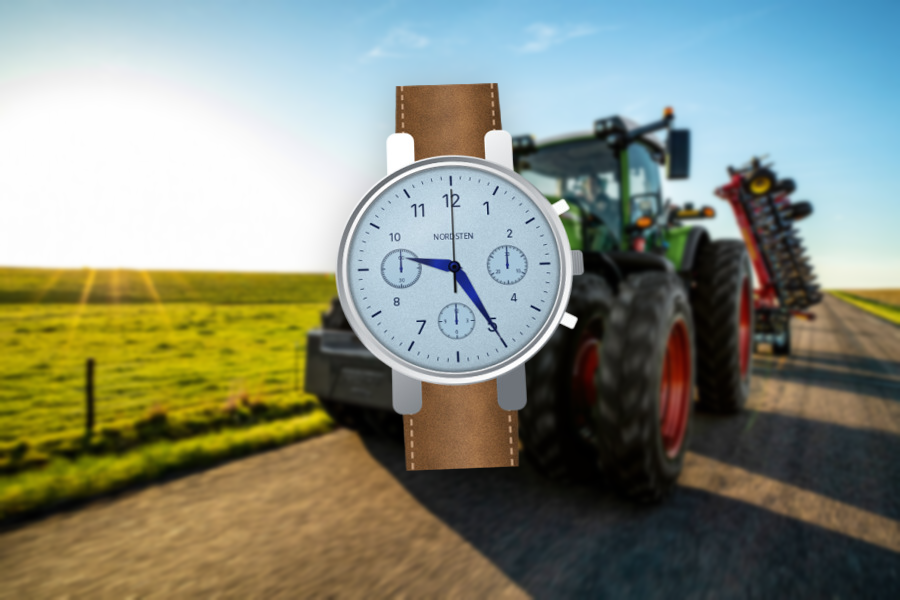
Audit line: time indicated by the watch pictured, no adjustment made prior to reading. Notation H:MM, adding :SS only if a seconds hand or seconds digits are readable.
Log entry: 9:25
